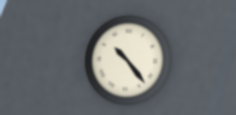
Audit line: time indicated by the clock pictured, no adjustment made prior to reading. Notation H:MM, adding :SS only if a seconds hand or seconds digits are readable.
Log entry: 10:23
